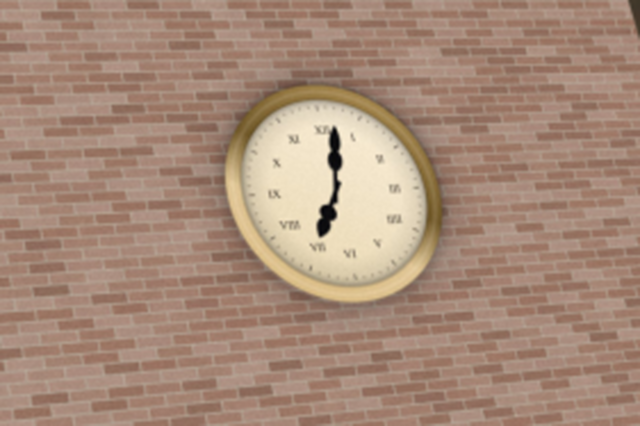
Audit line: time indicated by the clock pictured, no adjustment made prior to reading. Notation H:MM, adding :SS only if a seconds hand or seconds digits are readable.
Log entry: 7:02
